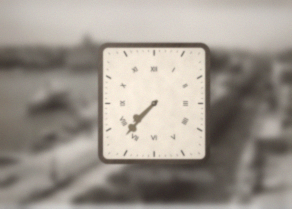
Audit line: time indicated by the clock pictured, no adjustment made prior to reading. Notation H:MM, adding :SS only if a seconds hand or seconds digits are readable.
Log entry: 7:37
